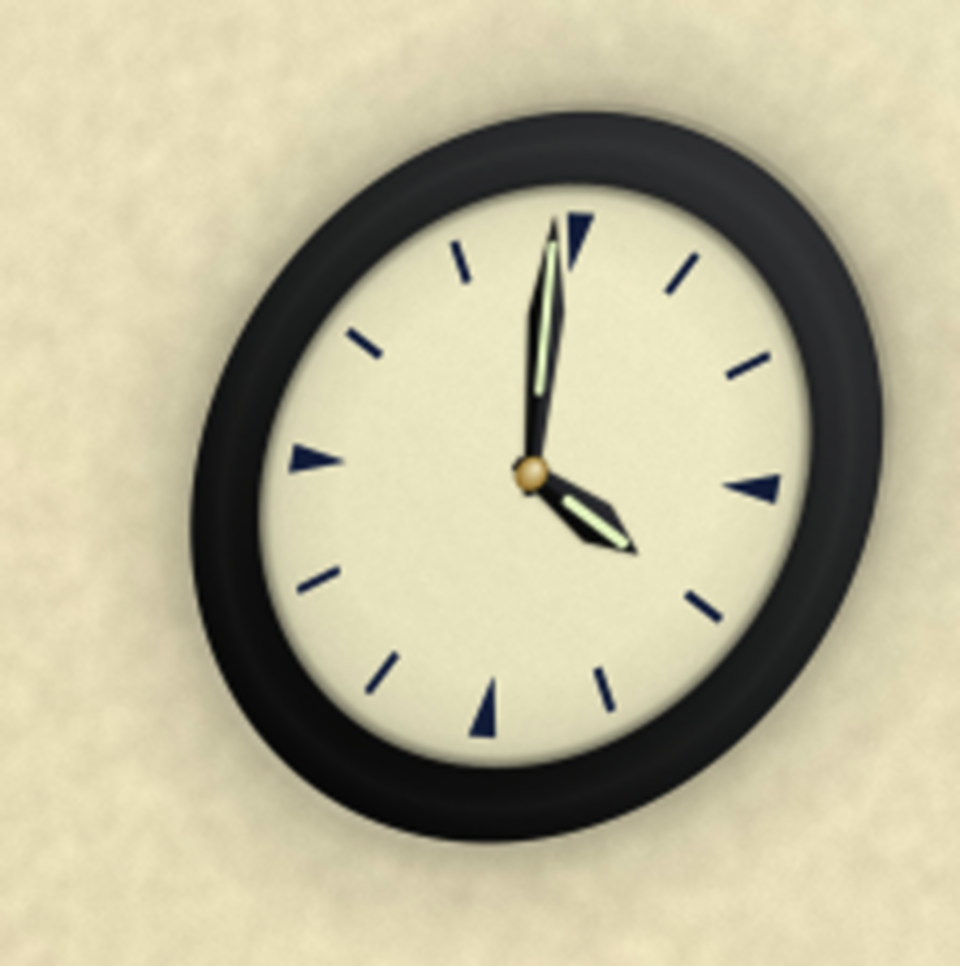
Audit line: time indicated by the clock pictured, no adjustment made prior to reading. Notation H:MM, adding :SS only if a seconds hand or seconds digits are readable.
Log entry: 3:59
